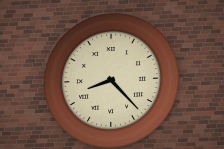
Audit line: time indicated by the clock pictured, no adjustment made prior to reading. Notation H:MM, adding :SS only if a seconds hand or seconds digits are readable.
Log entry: 8:23
